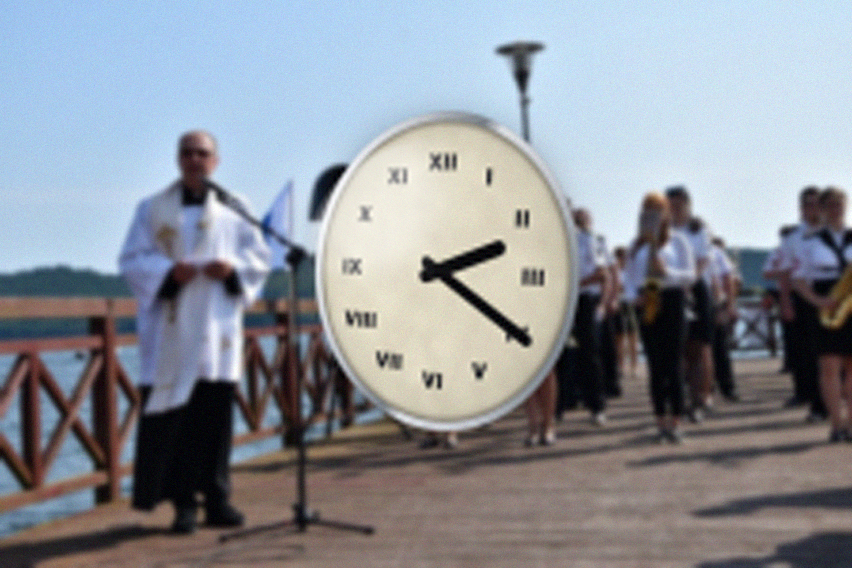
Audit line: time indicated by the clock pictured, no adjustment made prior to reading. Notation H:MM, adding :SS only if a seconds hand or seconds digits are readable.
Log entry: 2:20
